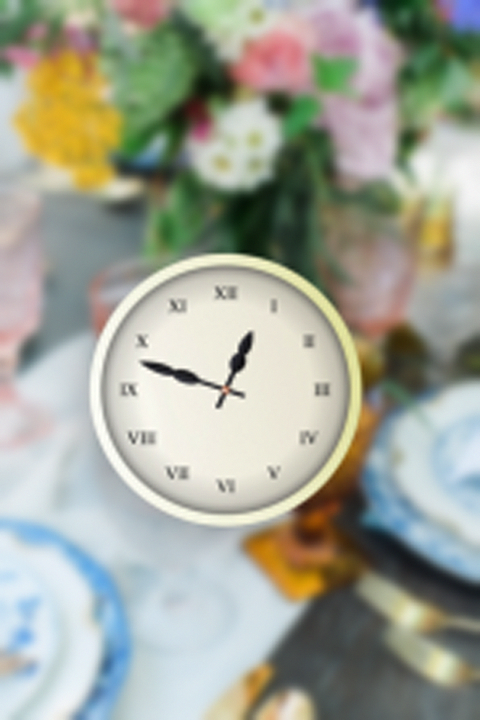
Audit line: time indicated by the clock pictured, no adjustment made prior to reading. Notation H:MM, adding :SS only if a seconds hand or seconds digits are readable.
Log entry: 12:48
